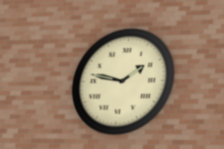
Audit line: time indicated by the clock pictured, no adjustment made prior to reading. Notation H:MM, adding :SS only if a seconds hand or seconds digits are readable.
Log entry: 1:47
